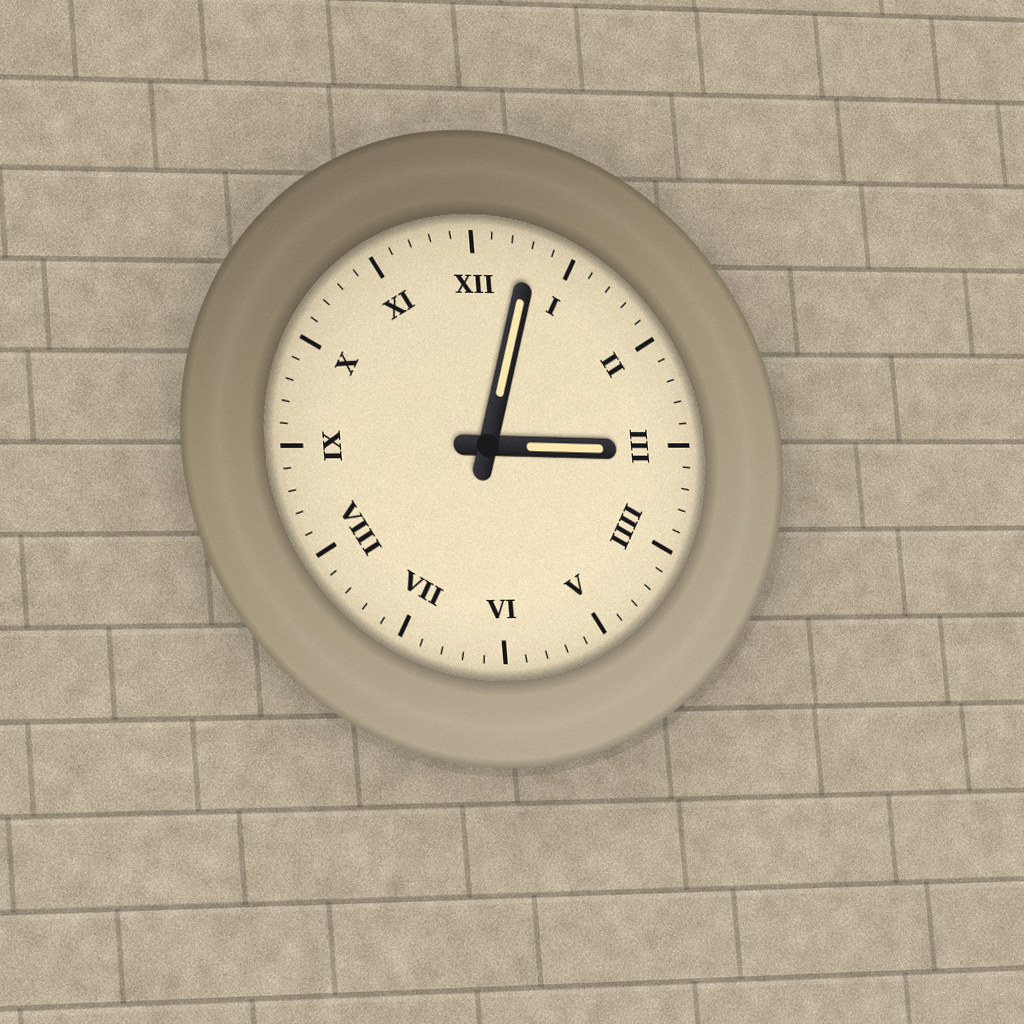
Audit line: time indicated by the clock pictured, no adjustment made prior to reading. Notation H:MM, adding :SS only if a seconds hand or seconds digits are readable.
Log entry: 3:03
